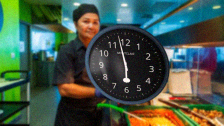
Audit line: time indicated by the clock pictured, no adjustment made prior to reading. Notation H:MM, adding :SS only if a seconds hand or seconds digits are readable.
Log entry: 5:58
